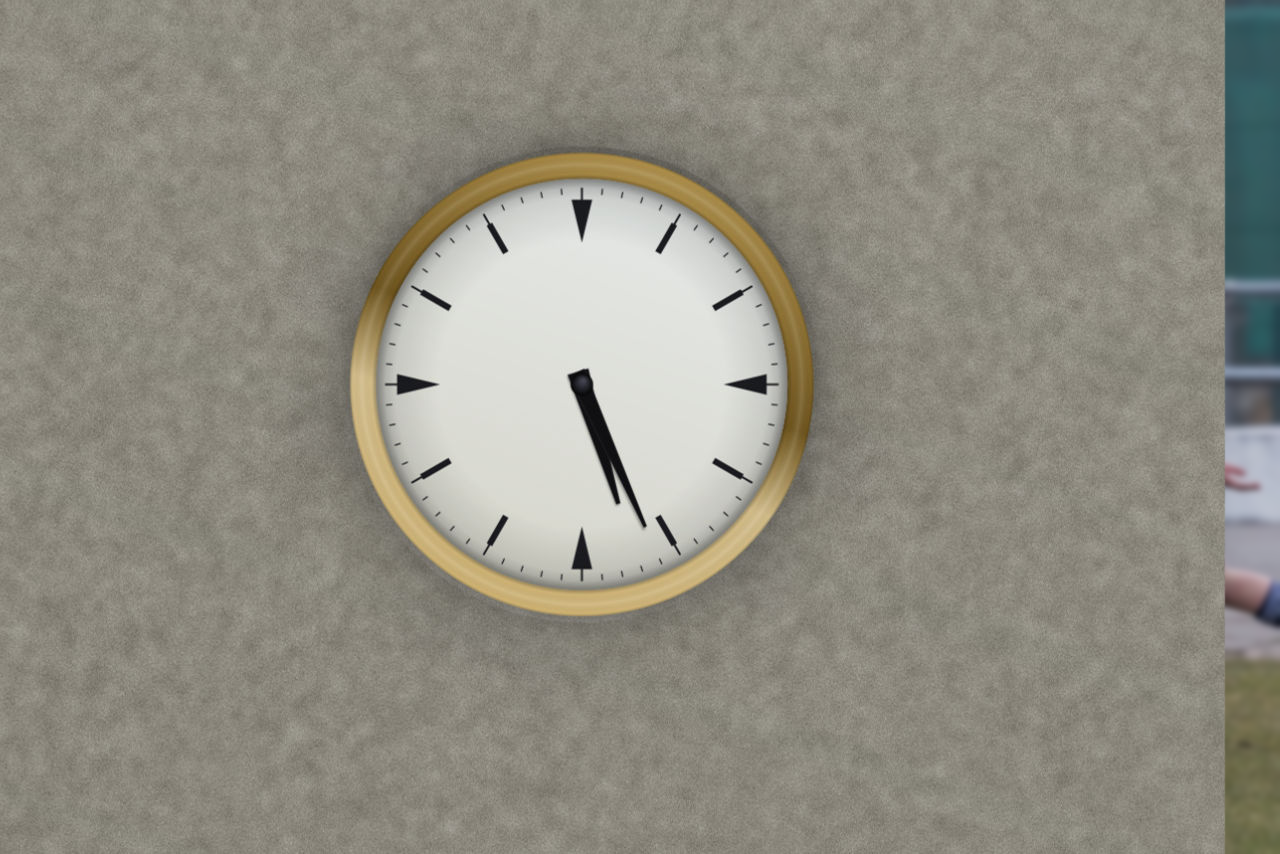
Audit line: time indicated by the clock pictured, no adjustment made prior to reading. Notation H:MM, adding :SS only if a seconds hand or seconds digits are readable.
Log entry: 5:26
